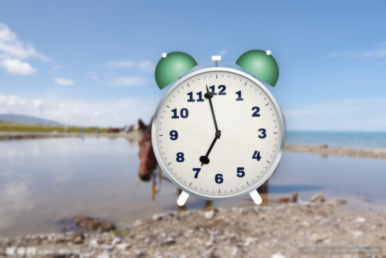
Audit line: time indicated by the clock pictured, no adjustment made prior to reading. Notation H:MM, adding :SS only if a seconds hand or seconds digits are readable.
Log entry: 6:58
